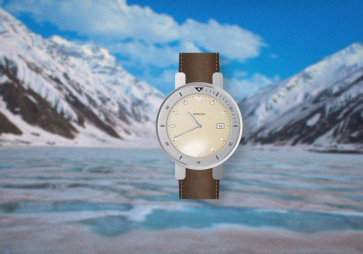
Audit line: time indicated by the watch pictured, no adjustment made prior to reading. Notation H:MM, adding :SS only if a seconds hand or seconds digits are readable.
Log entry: 10:41
